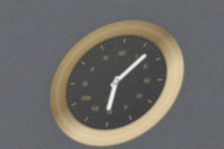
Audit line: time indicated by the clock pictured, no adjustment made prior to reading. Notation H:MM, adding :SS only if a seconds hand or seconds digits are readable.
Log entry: 6:07
